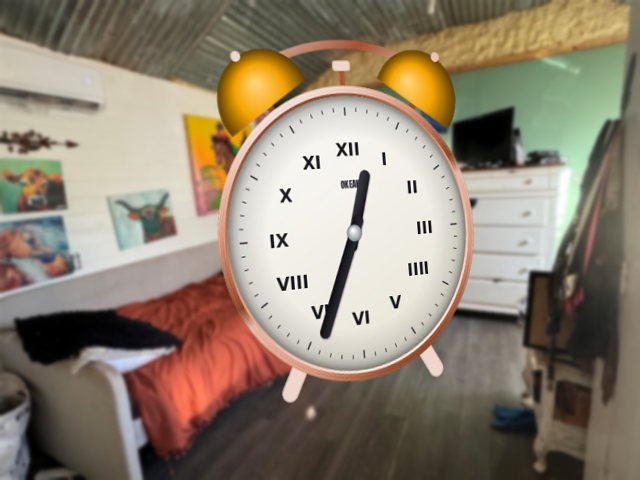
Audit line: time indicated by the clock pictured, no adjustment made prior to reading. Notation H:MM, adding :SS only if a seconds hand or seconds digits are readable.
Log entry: 12:34
